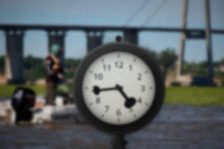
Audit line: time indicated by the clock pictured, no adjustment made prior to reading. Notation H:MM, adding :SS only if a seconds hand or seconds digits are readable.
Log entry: 4:44
